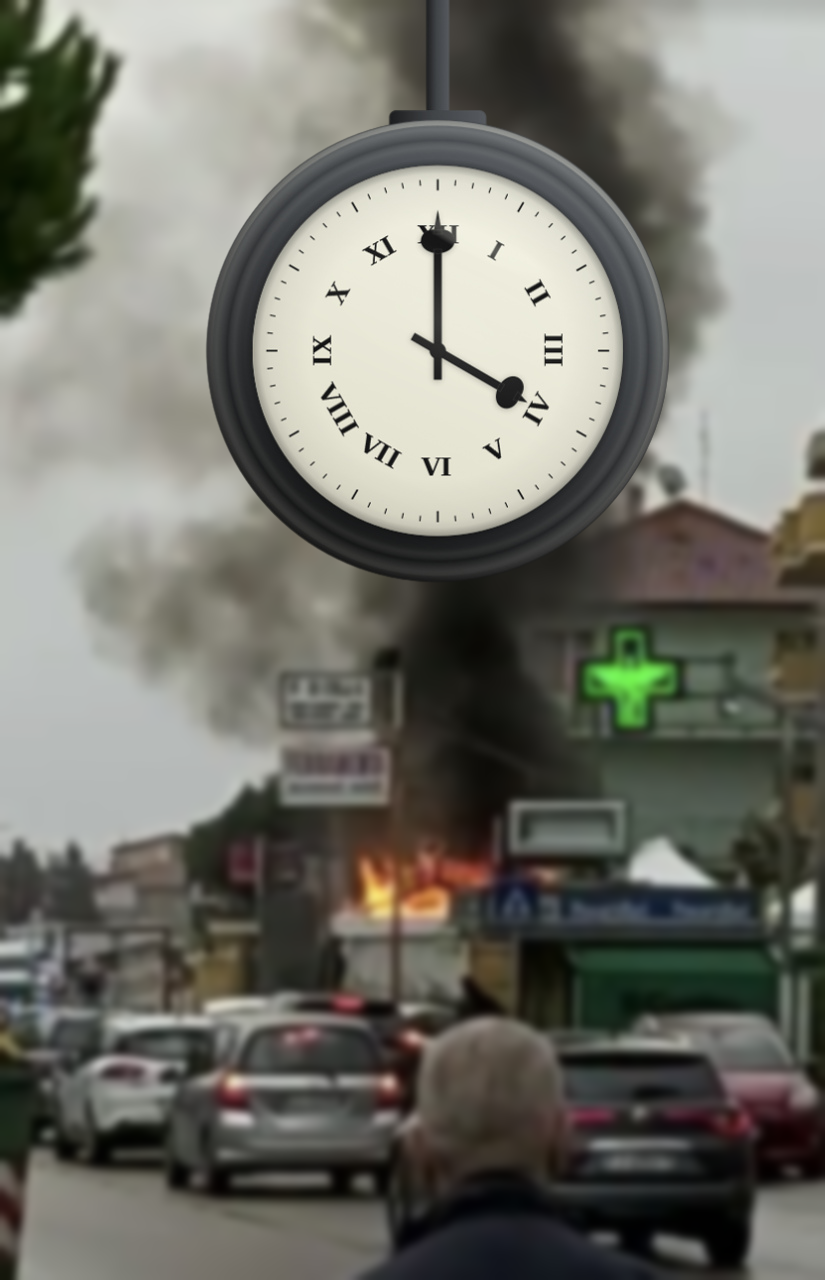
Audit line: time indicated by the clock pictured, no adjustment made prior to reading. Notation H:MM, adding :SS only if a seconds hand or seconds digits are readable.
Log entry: 4:00
